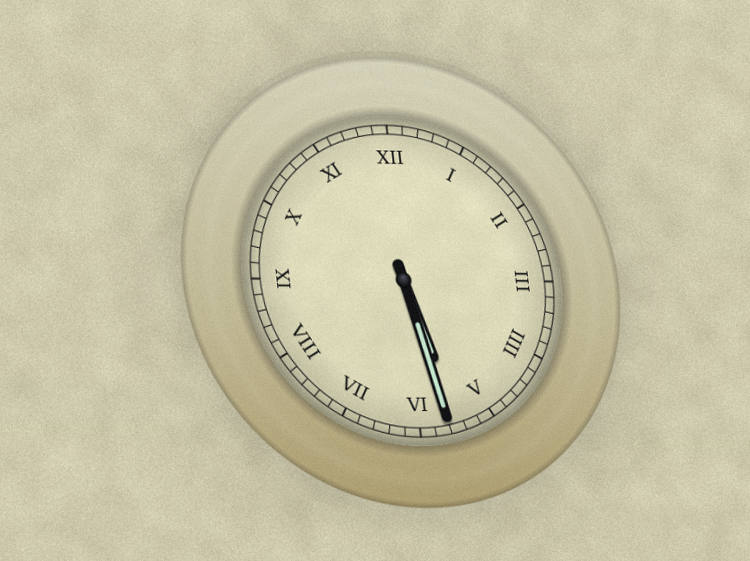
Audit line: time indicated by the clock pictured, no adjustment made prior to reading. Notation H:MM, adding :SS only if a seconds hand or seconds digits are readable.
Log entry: 5:28
